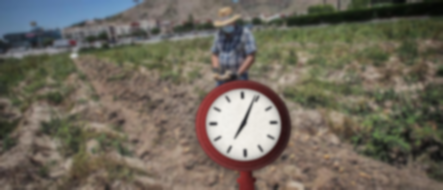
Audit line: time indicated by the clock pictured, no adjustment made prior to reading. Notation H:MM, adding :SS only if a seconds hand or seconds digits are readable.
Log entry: 7:04
